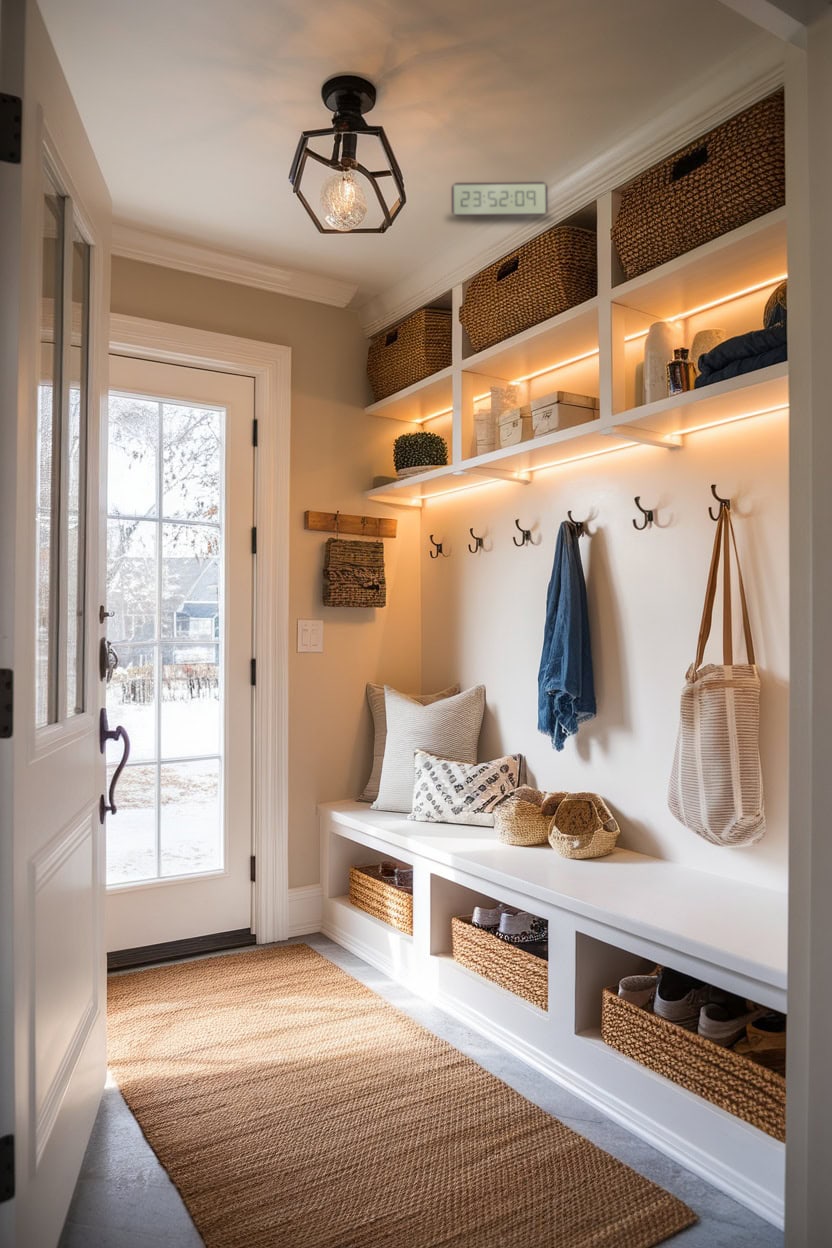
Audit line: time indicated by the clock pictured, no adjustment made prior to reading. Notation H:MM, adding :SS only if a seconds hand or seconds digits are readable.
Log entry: 23:52:09
